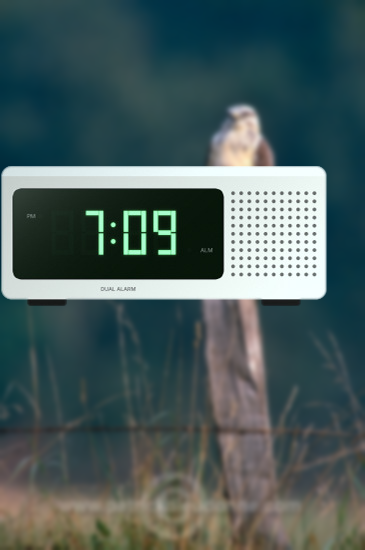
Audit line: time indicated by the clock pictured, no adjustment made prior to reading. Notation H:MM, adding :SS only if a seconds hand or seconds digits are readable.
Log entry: 7:09
